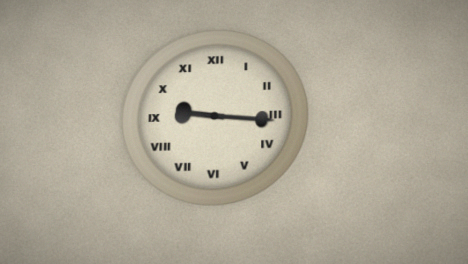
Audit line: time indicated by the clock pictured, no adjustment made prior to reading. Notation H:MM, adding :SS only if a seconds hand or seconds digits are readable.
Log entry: 9:16
